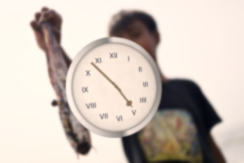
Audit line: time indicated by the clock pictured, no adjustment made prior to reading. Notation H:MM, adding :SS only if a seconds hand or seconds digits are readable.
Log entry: 4:53
